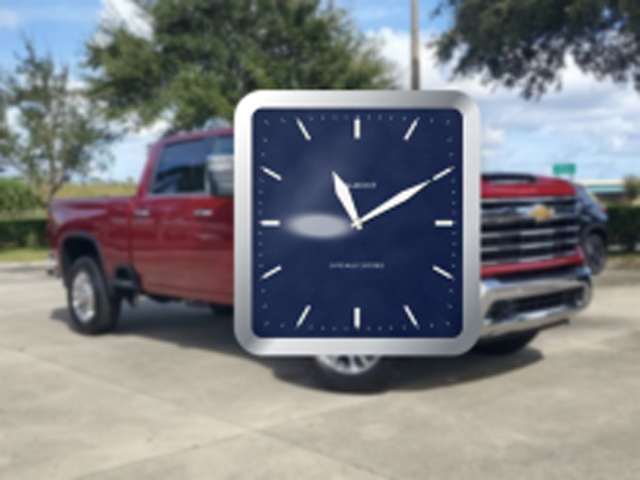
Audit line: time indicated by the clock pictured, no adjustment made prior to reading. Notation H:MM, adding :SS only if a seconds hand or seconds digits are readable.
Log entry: 11:10
